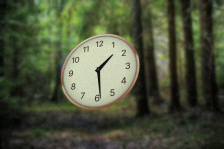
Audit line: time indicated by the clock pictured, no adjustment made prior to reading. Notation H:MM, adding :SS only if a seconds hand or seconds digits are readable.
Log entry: 1:29
